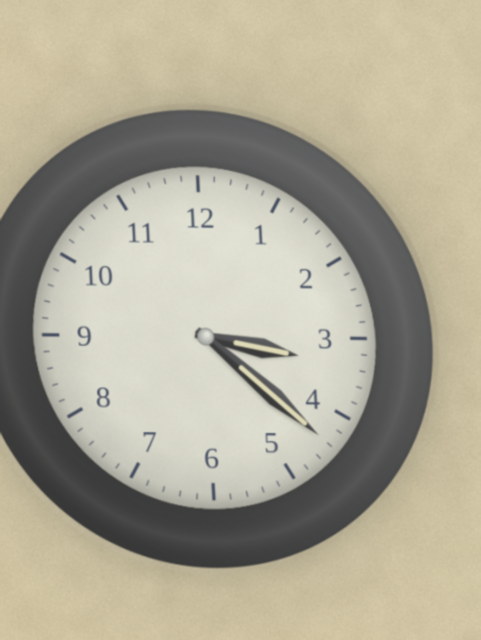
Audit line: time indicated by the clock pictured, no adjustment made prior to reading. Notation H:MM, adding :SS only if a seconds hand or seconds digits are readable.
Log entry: 3:22
